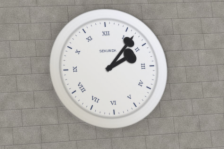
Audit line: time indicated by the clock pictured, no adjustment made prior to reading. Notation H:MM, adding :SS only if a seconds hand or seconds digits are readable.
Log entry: 2:07
